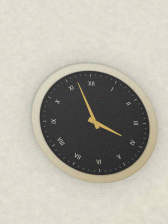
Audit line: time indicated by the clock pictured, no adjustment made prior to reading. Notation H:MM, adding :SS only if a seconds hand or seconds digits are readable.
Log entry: 3:57
